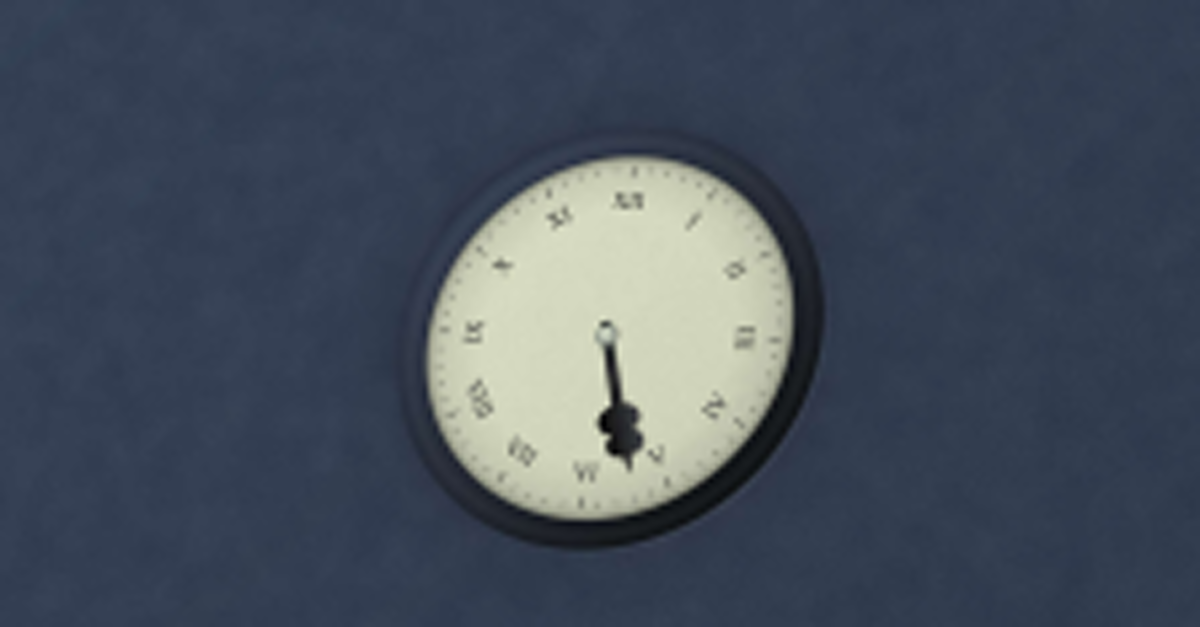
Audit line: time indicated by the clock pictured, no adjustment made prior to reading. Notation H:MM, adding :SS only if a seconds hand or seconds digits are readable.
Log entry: 5:27
